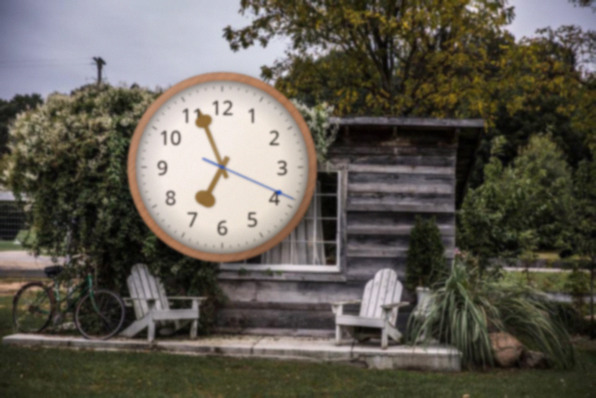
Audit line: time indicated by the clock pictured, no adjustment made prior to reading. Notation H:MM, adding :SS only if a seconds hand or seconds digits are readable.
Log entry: 6:56:19
